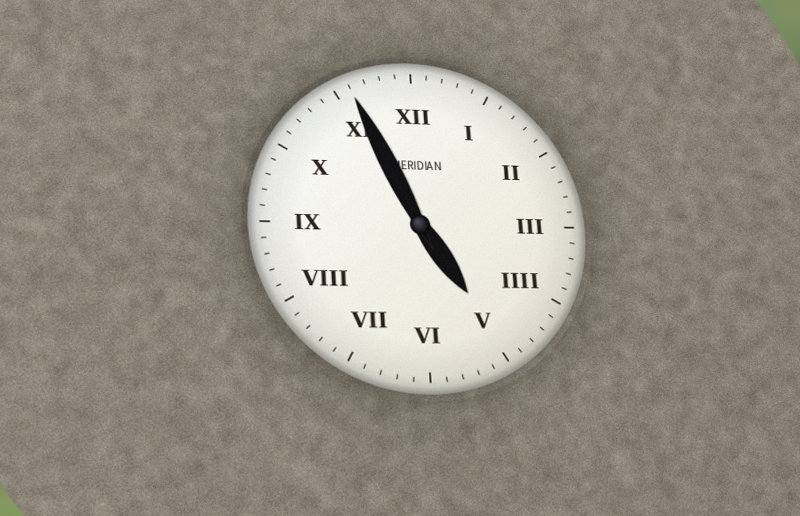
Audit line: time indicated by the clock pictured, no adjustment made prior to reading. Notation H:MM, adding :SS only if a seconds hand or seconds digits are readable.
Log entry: 4:56
